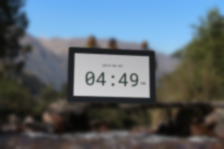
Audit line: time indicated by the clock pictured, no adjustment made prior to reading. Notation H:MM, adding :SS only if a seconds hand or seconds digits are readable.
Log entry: 4:49
